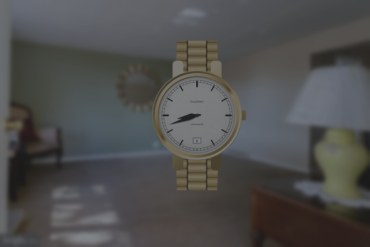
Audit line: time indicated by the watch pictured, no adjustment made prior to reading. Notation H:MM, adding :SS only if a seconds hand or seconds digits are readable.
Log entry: 8:42
